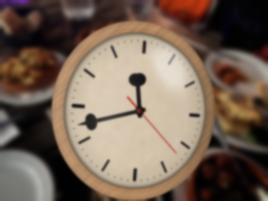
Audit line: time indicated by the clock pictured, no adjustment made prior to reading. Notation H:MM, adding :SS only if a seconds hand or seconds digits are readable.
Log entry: 11:42:22
